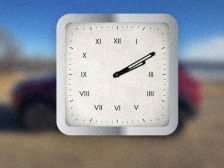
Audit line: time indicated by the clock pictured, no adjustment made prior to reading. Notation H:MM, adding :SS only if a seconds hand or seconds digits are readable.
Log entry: 2:10
